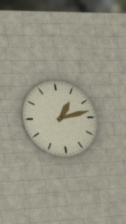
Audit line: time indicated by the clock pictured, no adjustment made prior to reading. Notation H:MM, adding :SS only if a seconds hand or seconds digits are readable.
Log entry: 1:13
